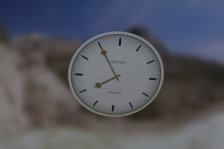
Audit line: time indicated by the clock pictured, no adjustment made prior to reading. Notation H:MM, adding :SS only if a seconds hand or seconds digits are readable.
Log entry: 7:55
